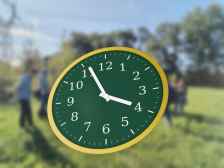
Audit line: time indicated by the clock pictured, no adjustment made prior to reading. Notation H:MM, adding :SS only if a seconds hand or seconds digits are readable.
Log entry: 3:56
